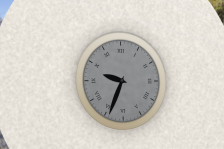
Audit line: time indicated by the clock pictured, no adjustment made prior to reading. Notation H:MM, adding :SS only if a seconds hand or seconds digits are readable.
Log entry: 9:34
